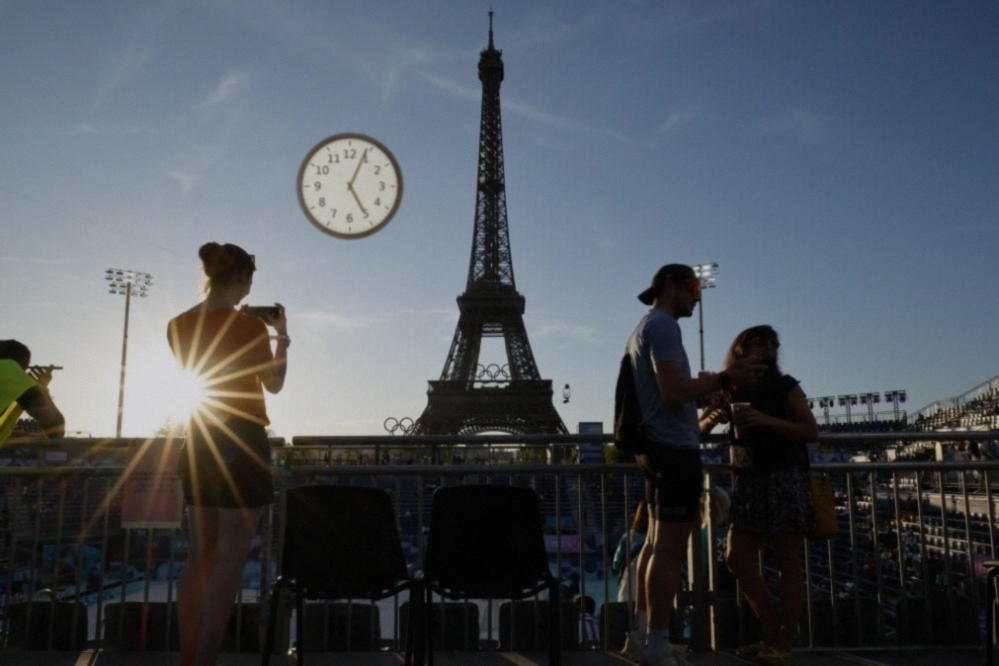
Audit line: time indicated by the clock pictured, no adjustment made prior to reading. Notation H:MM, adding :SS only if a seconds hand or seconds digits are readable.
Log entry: 5:04
